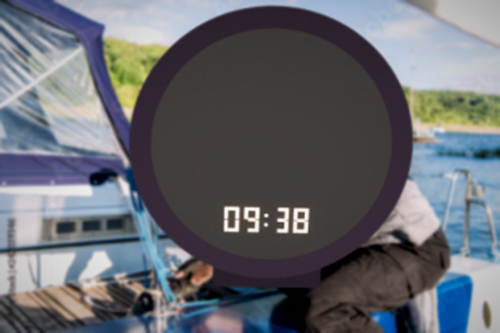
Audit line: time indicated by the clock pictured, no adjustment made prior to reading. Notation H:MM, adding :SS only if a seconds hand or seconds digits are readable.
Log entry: 9:38
